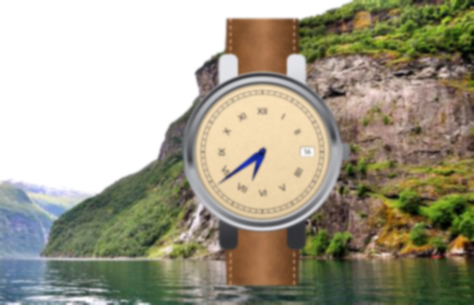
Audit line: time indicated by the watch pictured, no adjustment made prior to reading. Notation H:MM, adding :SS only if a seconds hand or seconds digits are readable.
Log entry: 6:39
